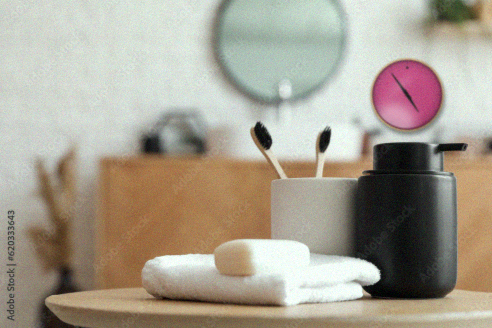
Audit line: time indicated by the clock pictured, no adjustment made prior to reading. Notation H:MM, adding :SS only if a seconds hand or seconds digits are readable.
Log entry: 4:54
